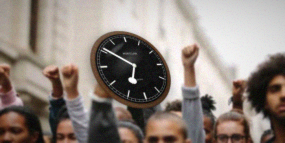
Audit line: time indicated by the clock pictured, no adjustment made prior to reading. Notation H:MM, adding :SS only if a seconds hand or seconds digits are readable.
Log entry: 6:51
